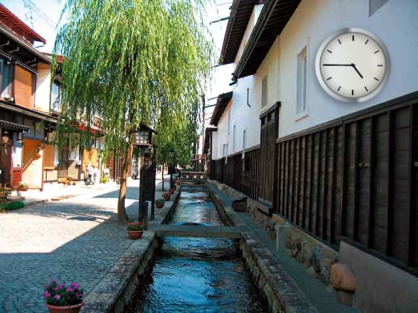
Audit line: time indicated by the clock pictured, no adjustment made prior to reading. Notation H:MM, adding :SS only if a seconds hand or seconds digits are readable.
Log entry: 4:45
